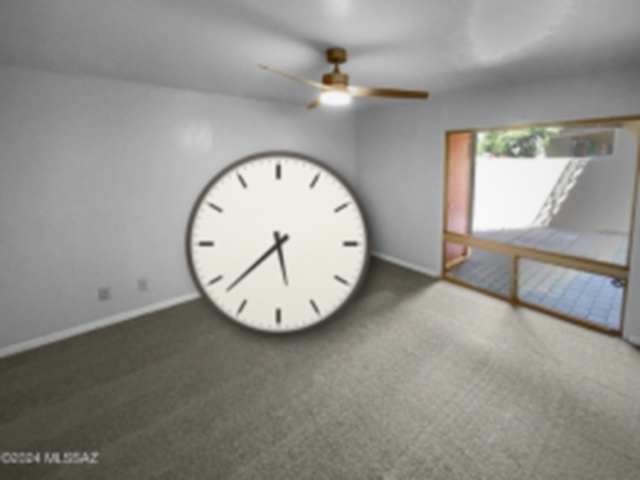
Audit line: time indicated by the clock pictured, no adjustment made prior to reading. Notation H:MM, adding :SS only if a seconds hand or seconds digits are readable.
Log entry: 5:38
